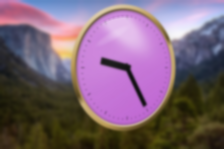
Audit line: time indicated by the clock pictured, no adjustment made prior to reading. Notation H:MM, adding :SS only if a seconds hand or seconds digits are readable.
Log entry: 9:25
